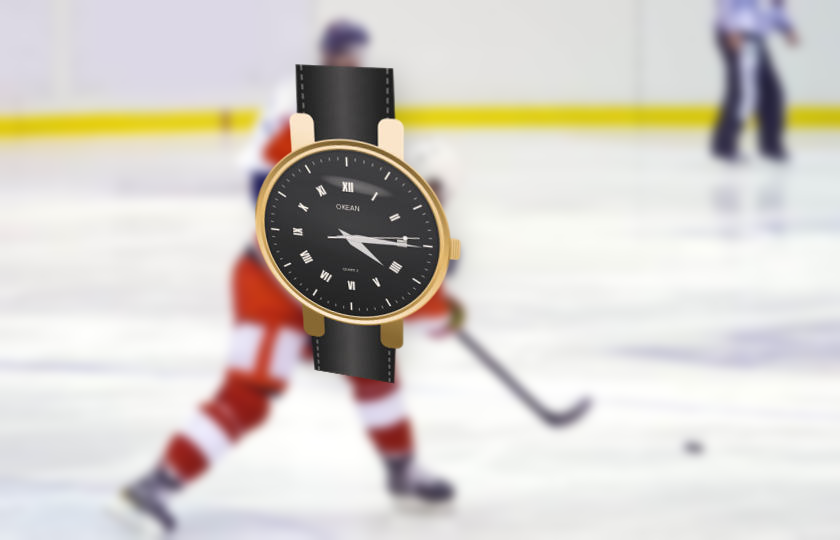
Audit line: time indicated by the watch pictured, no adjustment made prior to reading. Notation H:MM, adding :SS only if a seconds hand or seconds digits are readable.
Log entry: 4:15:14
